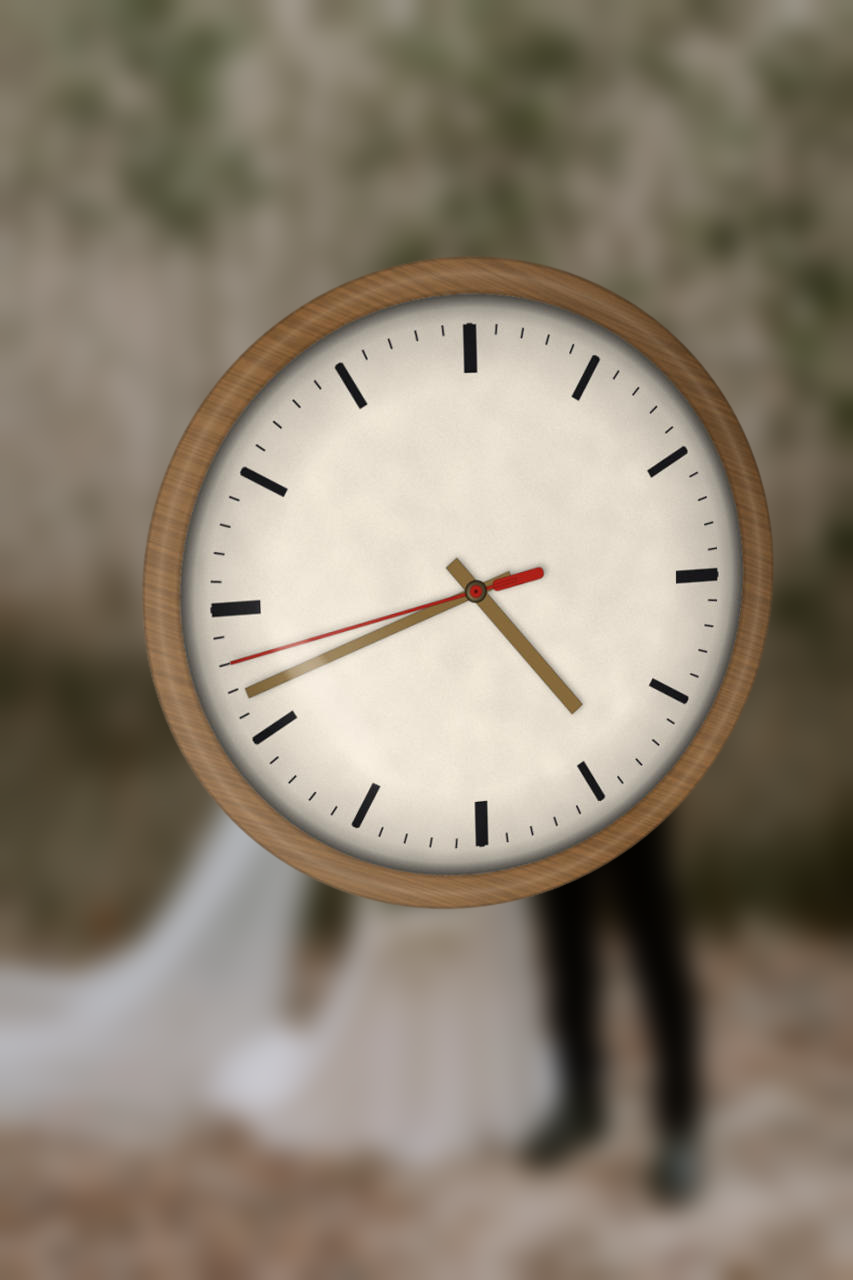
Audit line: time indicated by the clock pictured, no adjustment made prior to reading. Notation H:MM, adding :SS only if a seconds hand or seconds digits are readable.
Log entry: 4:41:43
